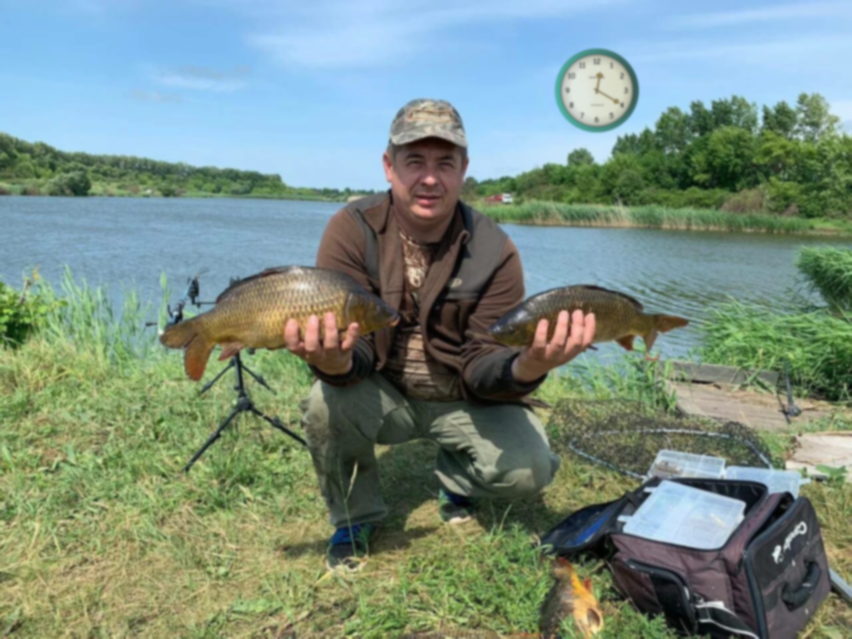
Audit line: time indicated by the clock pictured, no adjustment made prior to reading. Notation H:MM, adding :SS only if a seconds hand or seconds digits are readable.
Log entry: 12:20
